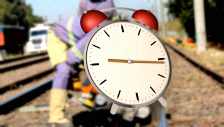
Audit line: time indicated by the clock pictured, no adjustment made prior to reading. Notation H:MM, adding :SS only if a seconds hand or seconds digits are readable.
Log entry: 9:16
